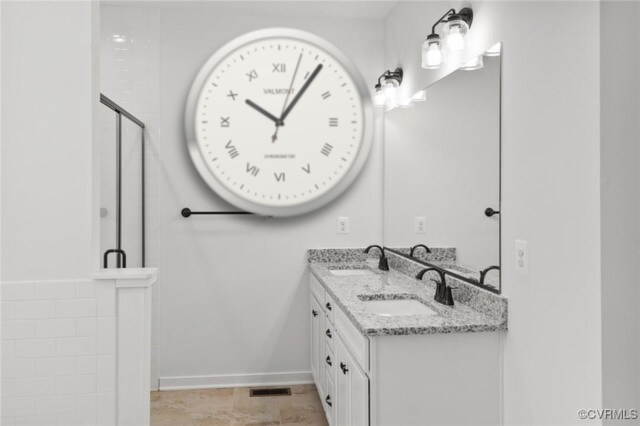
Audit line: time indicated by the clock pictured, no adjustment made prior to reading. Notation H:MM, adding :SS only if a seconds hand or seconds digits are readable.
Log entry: 10:06:03
